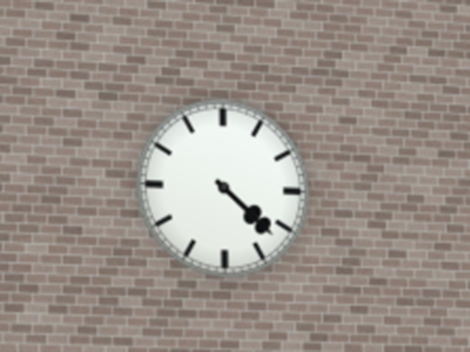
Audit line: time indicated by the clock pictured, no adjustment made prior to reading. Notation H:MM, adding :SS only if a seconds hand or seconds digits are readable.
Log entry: 4:22
